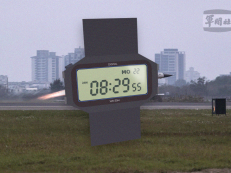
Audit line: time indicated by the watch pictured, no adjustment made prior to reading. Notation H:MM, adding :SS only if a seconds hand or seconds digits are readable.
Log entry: 8:29:55
